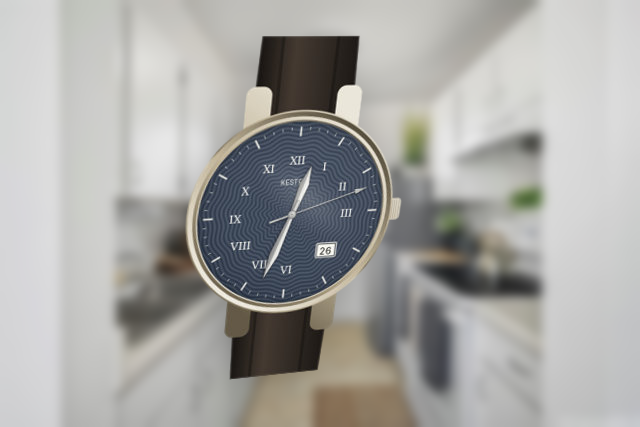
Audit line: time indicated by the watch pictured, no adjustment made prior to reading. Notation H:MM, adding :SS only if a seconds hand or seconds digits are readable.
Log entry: 12:33:12
